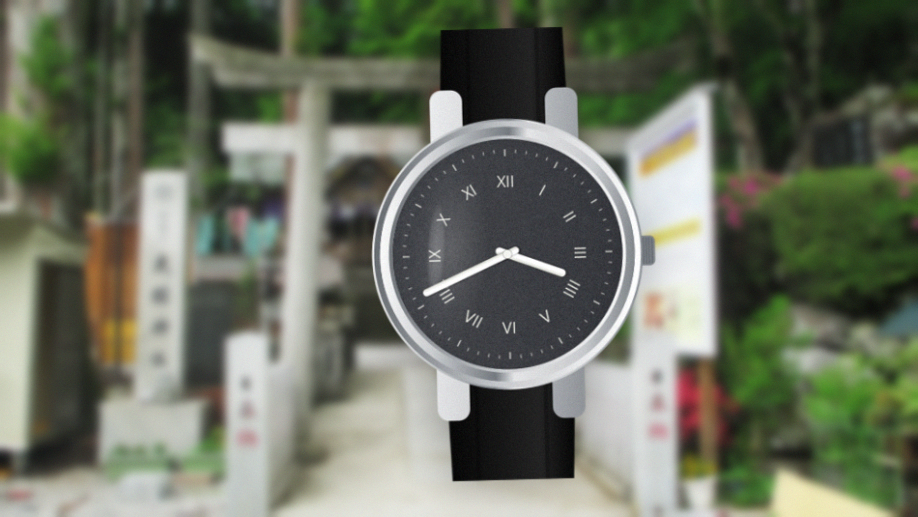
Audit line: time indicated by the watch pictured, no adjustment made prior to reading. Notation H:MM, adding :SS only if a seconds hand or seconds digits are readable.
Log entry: 3:41
